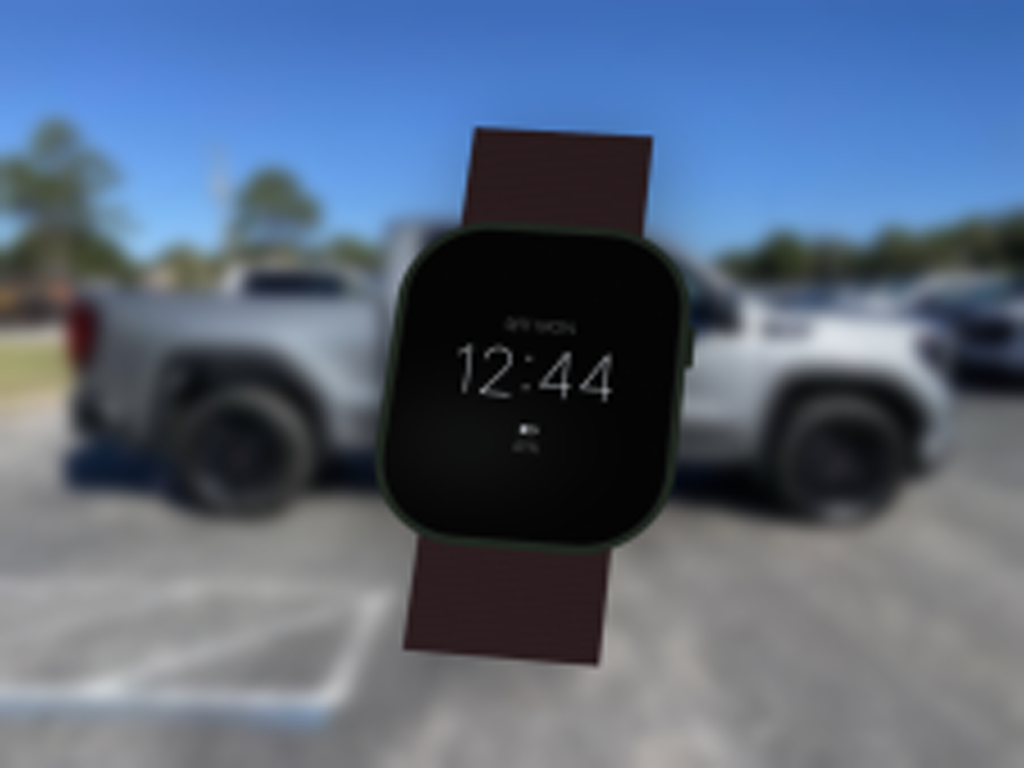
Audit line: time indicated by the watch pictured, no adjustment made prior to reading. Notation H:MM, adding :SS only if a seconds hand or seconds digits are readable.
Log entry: 12:44
